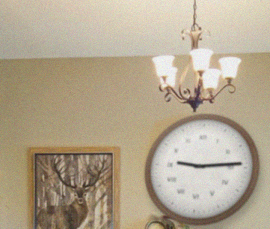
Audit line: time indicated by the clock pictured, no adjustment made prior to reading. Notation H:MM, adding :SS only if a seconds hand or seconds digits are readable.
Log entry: 9:14
